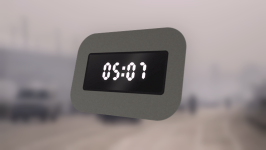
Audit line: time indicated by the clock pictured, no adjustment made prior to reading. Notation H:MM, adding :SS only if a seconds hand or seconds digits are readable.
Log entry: 5:07
